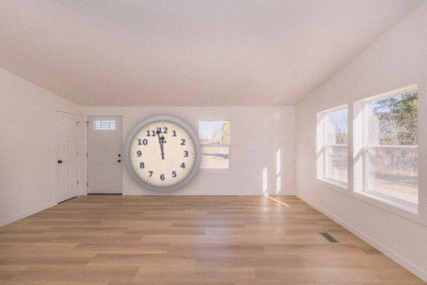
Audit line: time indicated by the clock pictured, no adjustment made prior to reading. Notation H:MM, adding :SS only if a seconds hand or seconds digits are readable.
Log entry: 11:58
